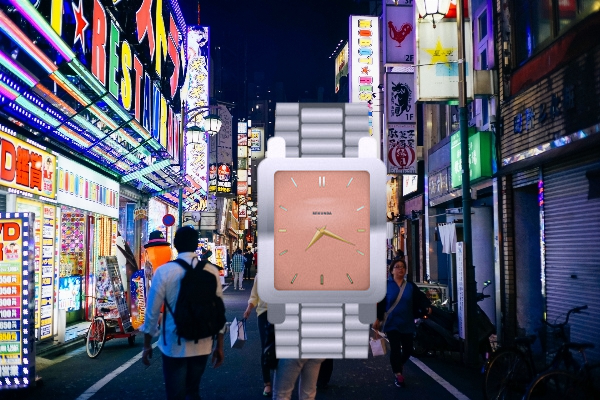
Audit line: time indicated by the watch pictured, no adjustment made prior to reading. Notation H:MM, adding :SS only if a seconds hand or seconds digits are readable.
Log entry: 7:19
